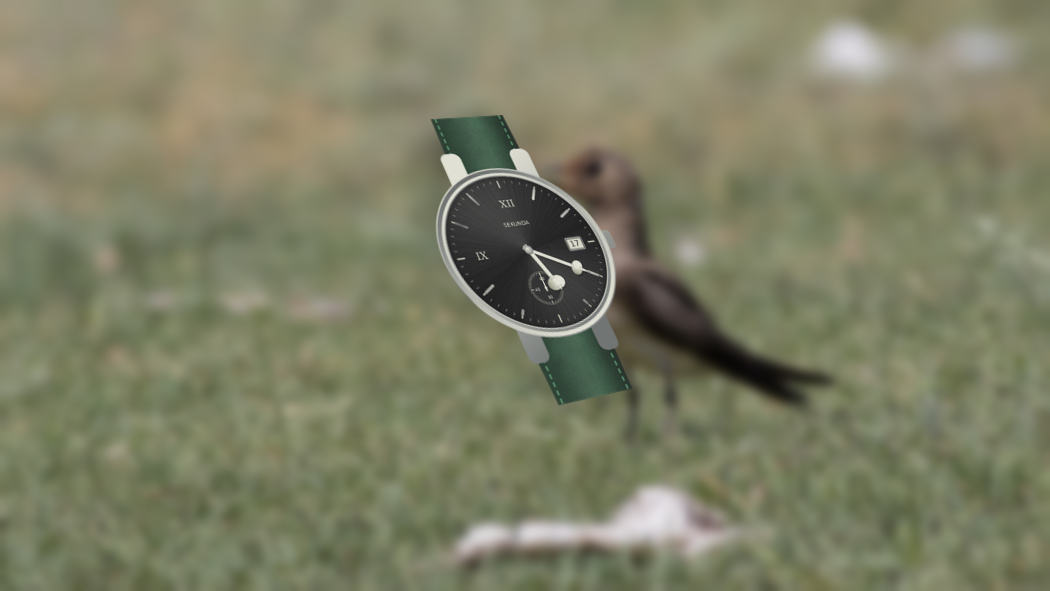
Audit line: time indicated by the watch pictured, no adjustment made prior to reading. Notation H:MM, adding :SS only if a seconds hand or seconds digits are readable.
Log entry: 5:20
